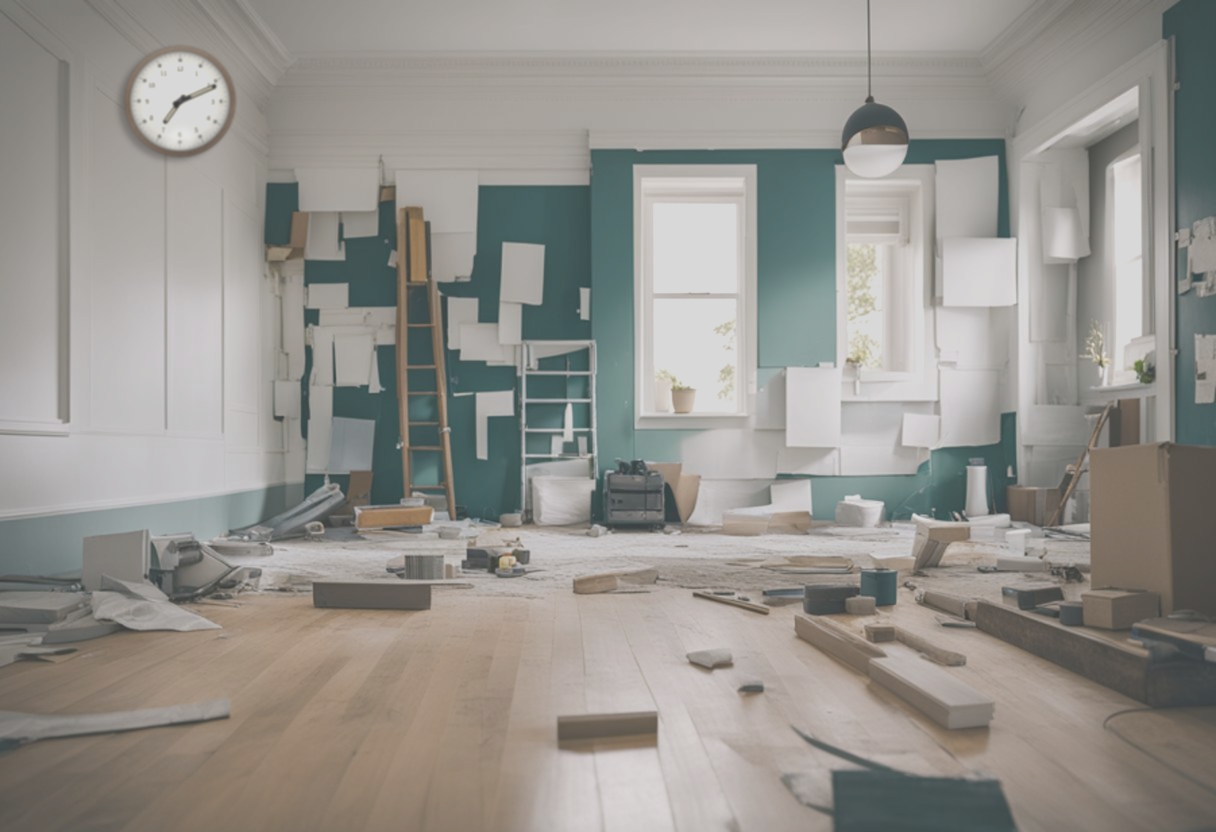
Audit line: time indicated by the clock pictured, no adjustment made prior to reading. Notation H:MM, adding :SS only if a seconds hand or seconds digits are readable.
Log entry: 7:11
